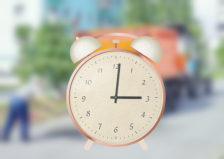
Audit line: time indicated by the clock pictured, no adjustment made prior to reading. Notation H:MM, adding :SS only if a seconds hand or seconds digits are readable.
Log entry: 3:01
